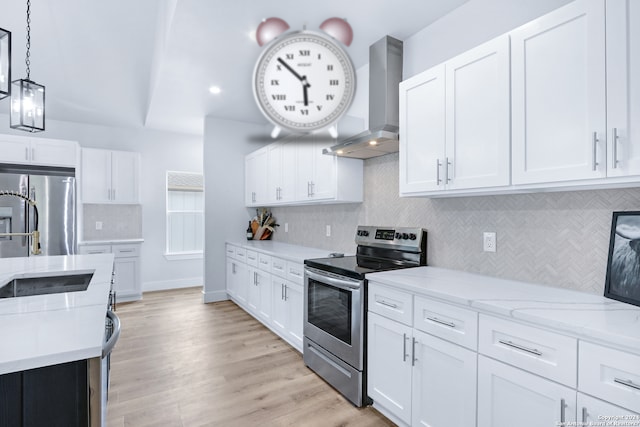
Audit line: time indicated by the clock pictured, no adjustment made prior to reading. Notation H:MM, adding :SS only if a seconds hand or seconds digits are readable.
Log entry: 5:52
